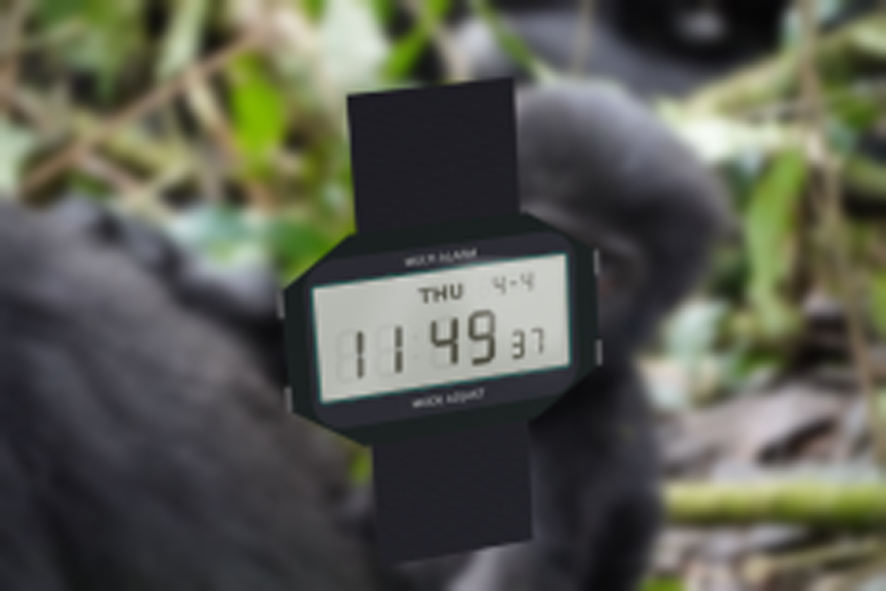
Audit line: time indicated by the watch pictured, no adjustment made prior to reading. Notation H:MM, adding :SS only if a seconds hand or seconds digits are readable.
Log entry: 11:49:37
